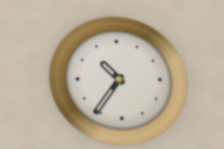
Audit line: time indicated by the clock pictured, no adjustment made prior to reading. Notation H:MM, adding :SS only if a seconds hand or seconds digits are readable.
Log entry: 10:36
